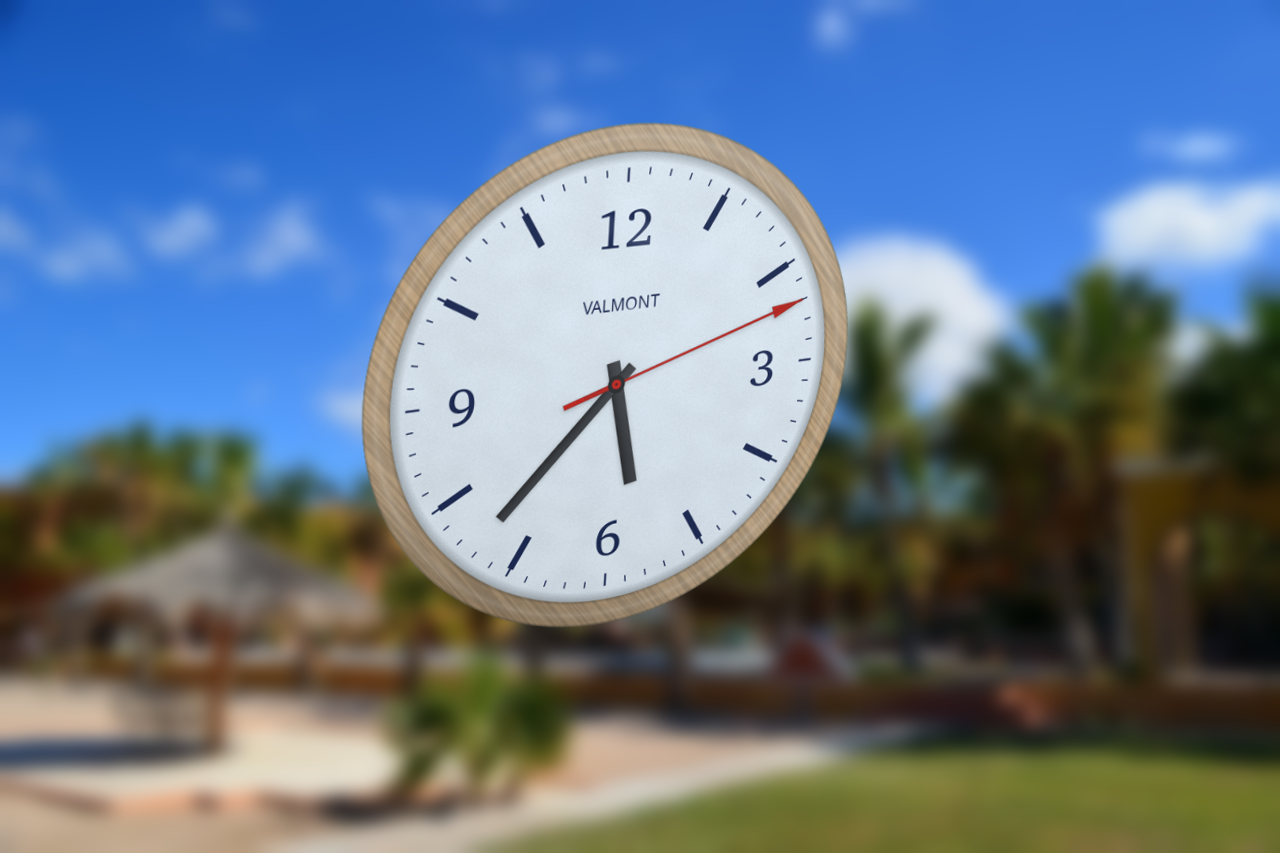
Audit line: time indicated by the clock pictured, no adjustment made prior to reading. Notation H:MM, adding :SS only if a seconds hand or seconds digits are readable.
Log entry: 5:37:12
